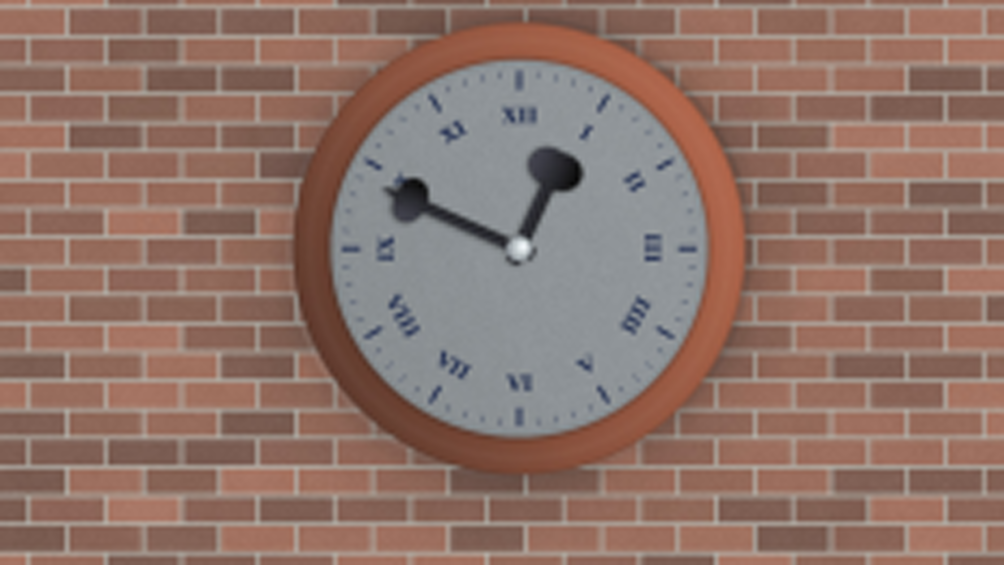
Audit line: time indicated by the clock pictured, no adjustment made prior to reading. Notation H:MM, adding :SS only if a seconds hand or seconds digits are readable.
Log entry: 12:49
